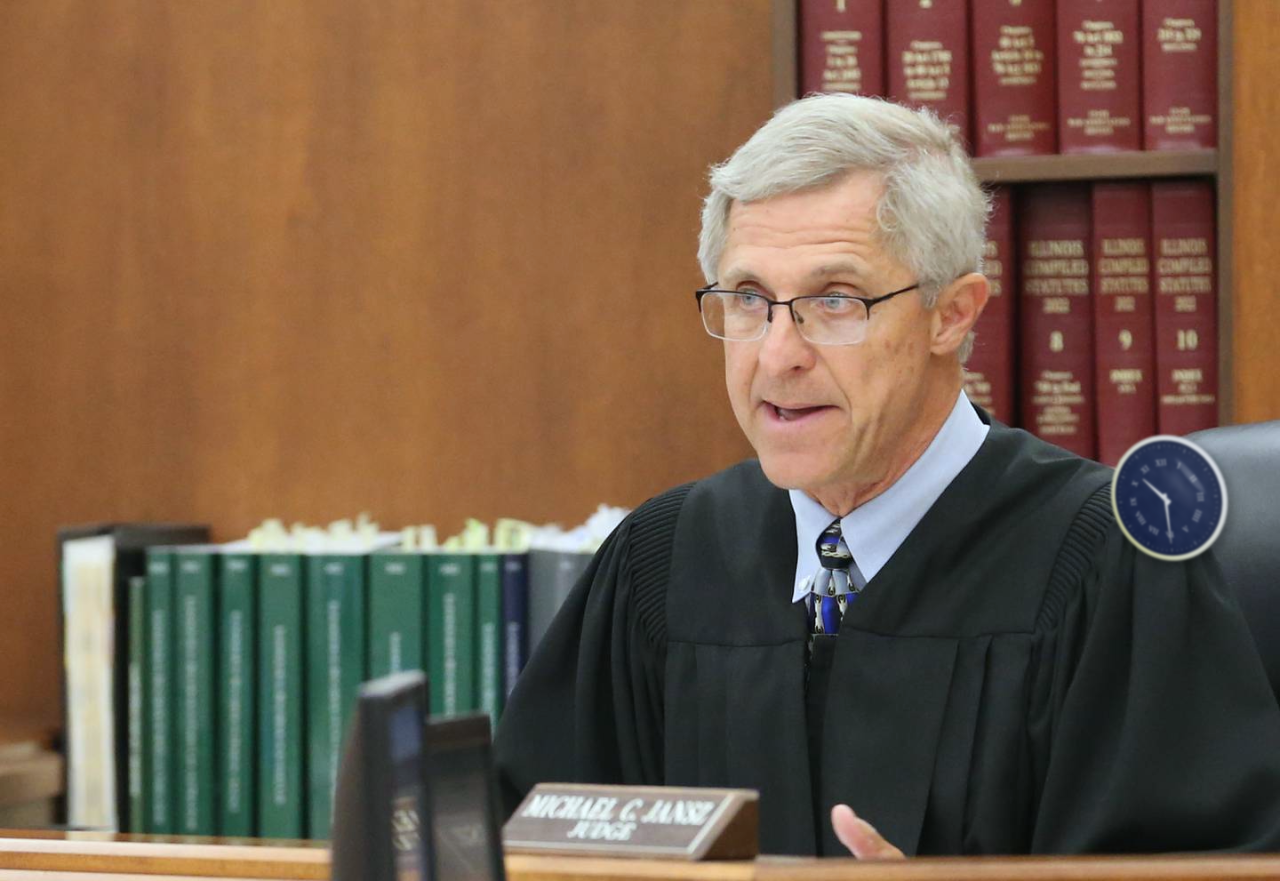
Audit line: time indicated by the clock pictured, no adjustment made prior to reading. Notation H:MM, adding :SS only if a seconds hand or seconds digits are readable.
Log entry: 10:30
